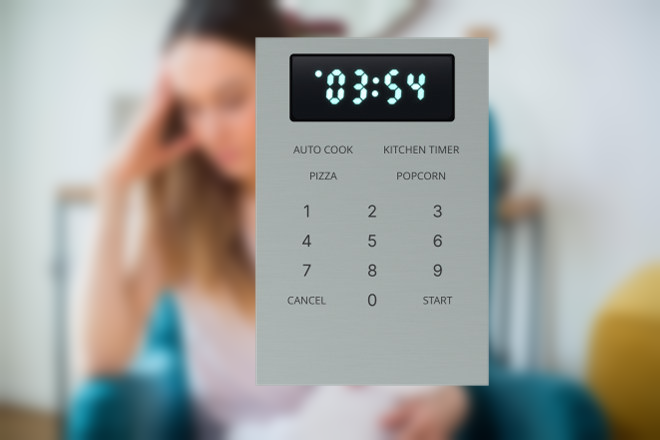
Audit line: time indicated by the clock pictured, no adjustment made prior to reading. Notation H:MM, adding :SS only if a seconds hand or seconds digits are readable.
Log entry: 3:54
